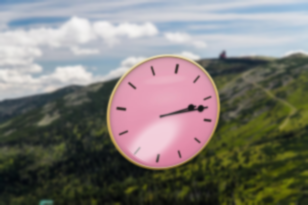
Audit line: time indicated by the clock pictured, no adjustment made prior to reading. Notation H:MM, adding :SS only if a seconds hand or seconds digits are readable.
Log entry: 2:12
